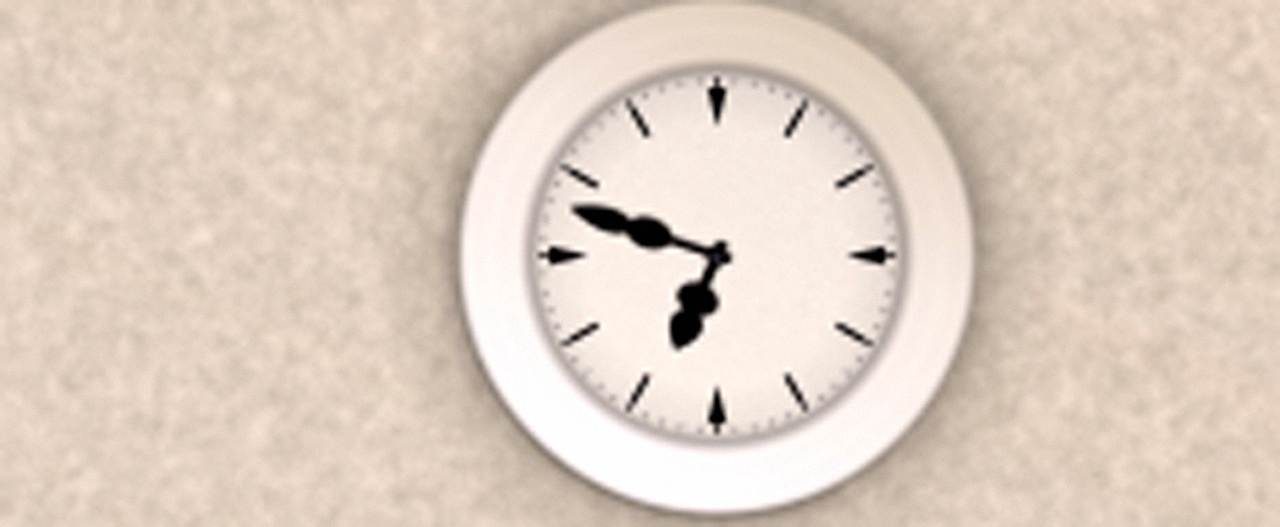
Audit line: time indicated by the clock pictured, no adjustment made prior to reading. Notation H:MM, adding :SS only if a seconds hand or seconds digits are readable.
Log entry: 6:48
